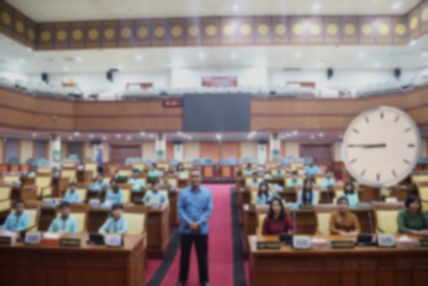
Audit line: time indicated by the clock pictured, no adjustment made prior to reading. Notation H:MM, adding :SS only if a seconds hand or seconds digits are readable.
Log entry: 8:45
